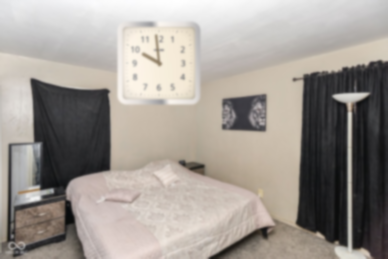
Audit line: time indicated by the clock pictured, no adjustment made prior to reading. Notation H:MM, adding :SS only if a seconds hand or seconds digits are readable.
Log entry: 9:59
